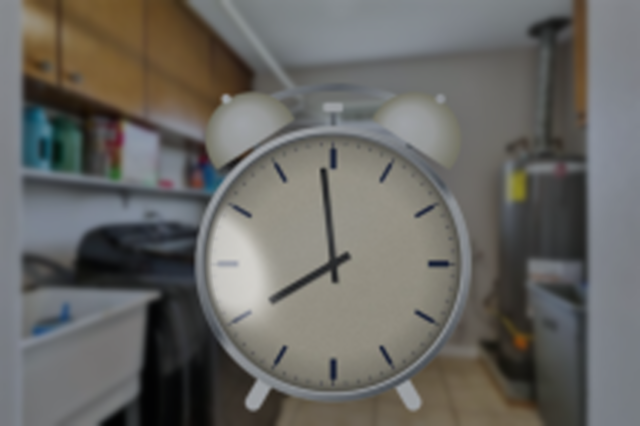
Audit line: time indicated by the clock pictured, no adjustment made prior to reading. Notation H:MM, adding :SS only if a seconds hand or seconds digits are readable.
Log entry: 7:59
